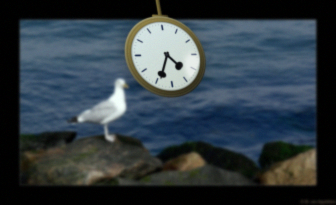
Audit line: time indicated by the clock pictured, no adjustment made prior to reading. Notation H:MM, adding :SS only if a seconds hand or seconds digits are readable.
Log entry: 4:34
